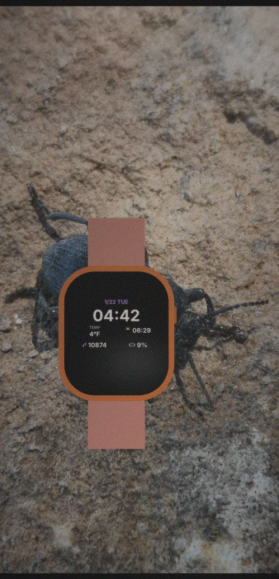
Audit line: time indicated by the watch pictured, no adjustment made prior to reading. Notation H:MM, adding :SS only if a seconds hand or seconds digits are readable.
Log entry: 4:42
